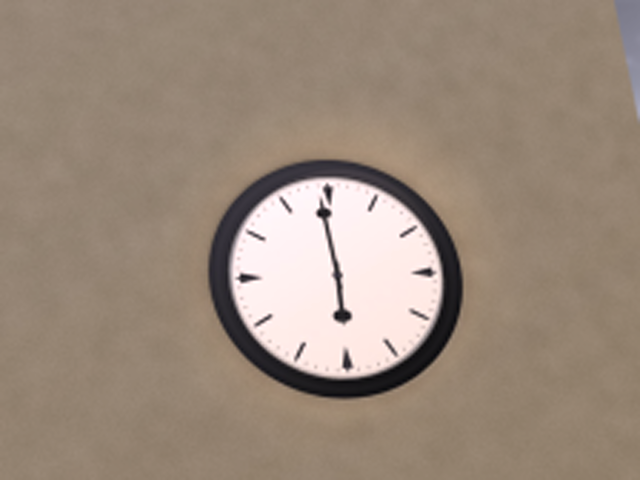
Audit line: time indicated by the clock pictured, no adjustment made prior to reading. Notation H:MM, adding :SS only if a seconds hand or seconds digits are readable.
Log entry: 5:59
